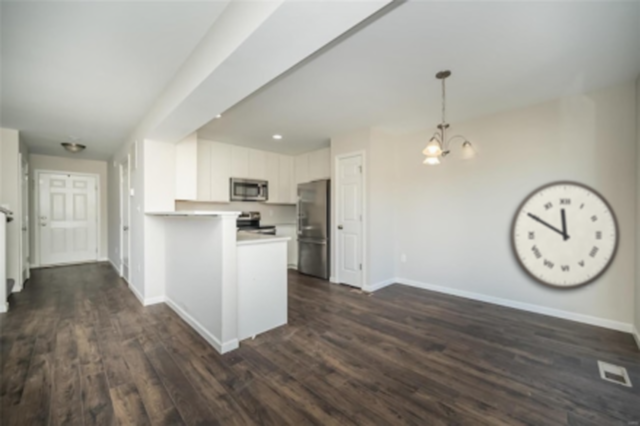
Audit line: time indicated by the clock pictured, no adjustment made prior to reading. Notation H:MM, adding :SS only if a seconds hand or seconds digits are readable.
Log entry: 11:50
